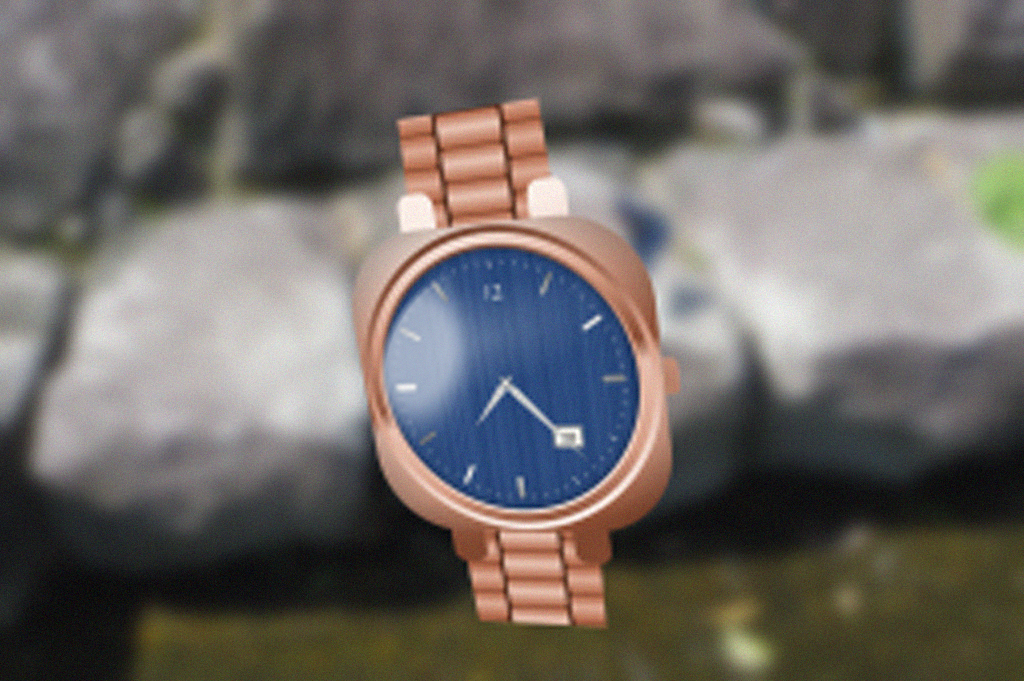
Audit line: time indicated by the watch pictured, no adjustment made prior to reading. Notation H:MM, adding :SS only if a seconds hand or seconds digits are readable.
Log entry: 7:23
